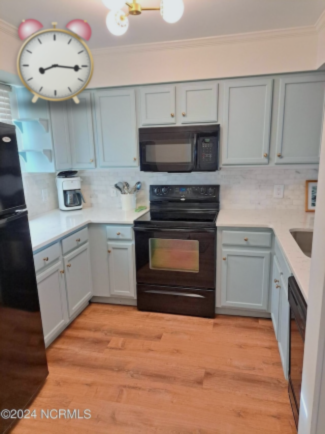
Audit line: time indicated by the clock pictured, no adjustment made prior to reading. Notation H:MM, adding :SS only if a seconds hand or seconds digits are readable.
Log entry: 8:16
